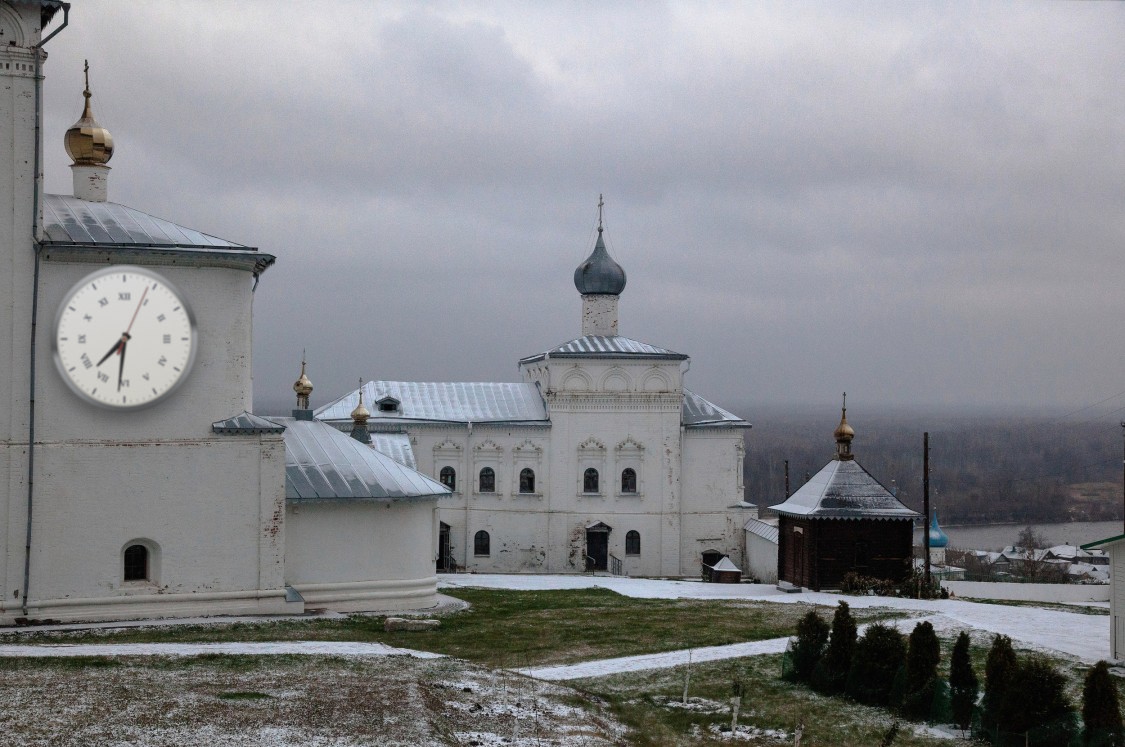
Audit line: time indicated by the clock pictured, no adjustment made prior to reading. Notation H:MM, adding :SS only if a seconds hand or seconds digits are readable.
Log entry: 7:31:04
